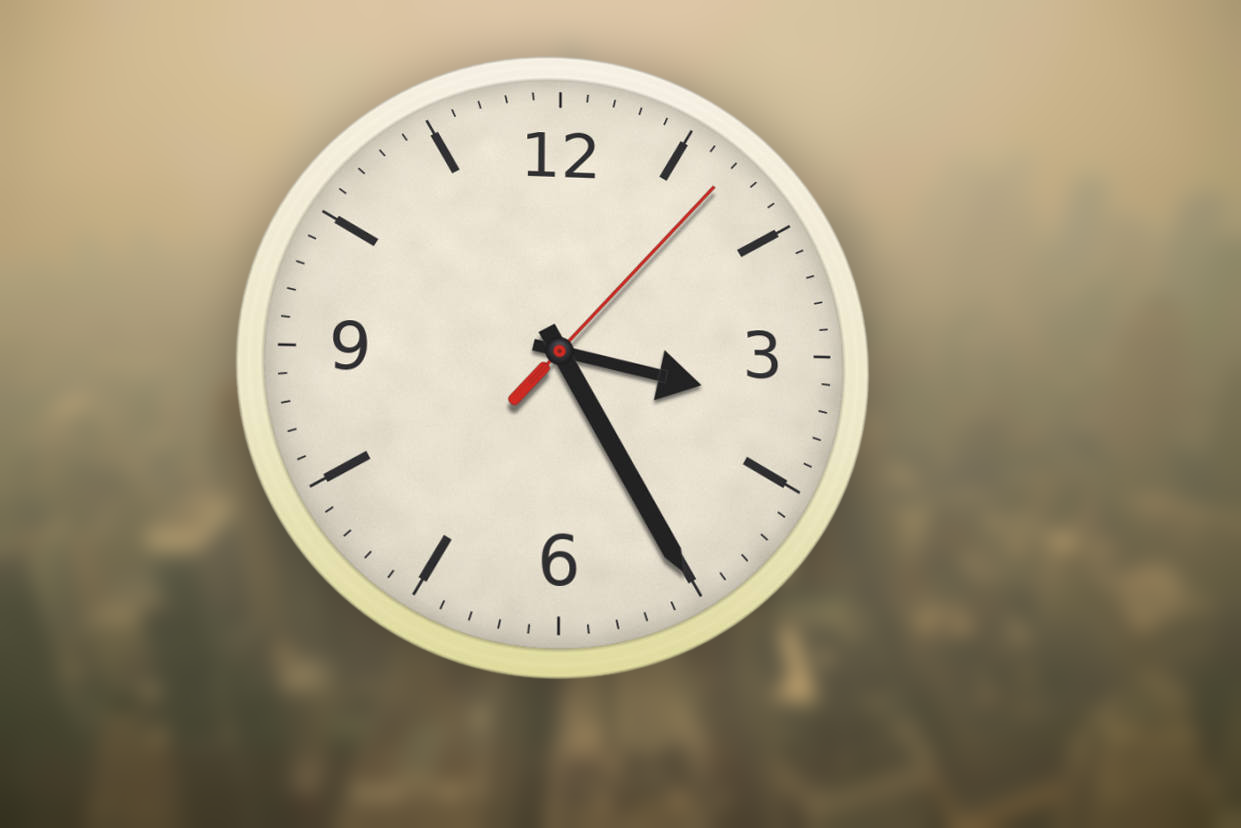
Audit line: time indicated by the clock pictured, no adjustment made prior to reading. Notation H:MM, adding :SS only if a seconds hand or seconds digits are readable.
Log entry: 3:25:07
